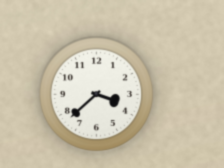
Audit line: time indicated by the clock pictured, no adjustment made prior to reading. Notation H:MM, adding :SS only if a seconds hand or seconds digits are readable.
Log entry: 3:38
